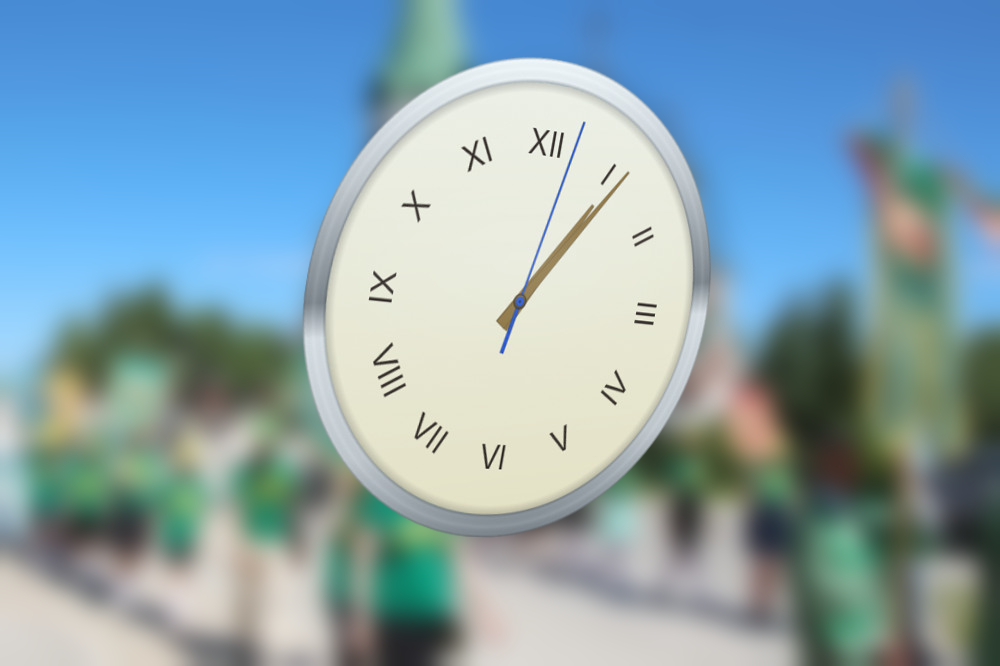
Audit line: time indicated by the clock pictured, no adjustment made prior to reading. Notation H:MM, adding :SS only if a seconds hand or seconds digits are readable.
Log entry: 1:06:02
